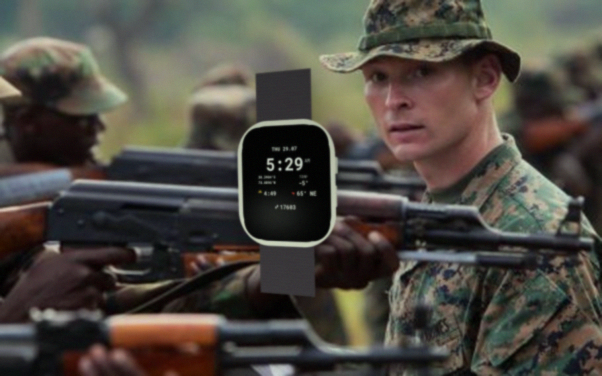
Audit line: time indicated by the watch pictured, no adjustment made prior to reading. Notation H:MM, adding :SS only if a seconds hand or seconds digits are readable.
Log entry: 5:29
